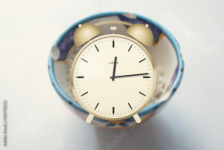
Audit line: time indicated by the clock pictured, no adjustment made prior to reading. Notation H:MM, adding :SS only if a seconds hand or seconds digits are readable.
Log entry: 12:14
